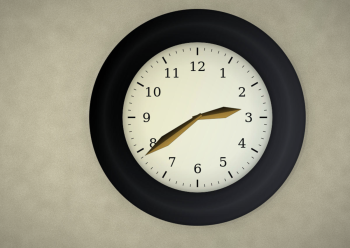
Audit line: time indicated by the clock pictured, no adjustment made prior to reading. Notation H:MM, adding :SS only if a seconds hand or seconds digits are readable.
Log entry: 2:39
